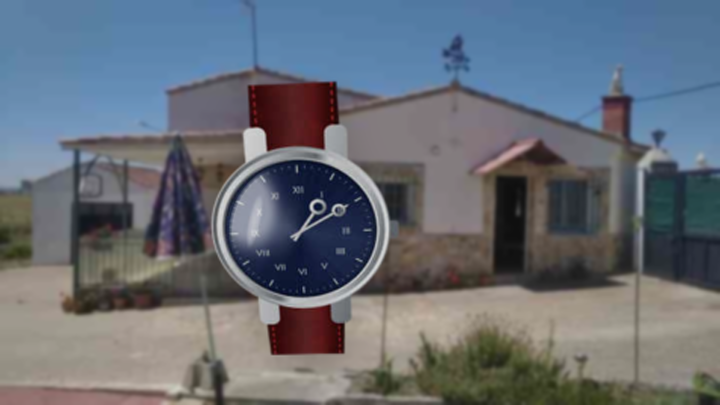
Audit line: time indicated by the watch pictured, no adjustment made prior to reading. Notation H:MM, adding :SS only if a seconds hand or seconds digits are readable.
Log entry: 1:10
